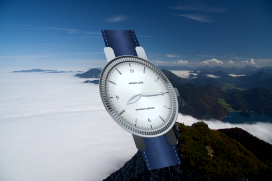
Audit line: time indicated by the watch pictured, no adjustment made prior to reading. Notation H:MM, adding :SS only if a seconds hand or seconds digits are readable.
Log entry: 8:15
